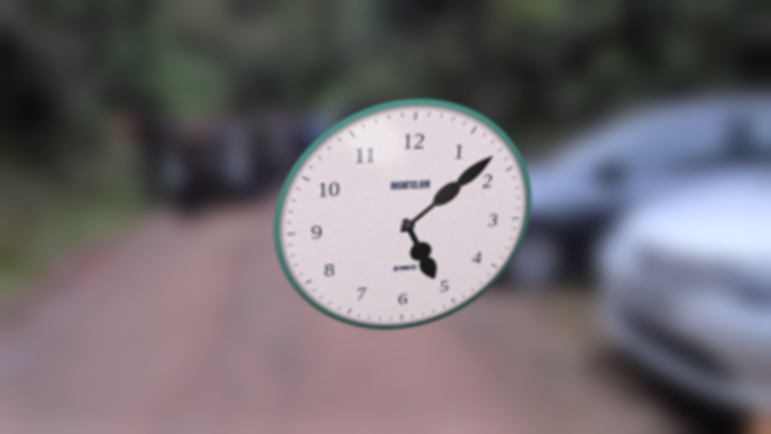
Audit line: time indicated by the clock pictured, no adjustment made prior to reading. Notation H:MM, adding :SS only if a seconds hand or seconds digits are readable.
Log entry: 5:08
